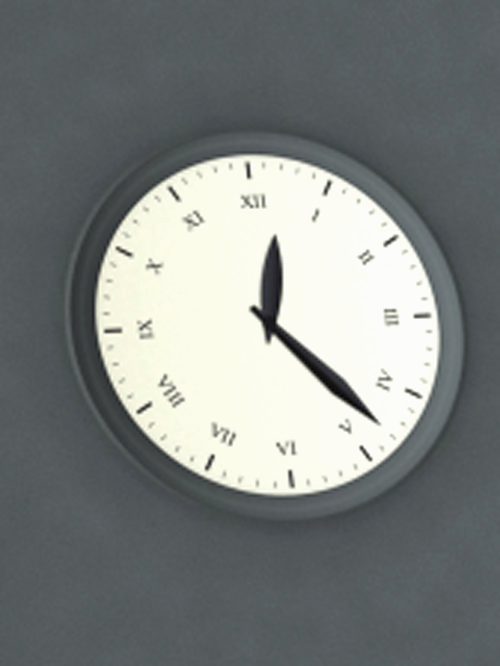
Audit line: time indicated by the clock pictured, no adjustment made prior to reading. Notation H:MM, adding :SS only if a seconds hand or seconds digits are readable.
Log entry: 12:23
